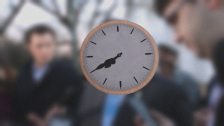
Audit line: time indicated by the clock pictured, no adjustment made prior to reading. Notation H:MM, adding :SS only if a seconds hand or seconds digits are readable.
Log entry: 7:40
